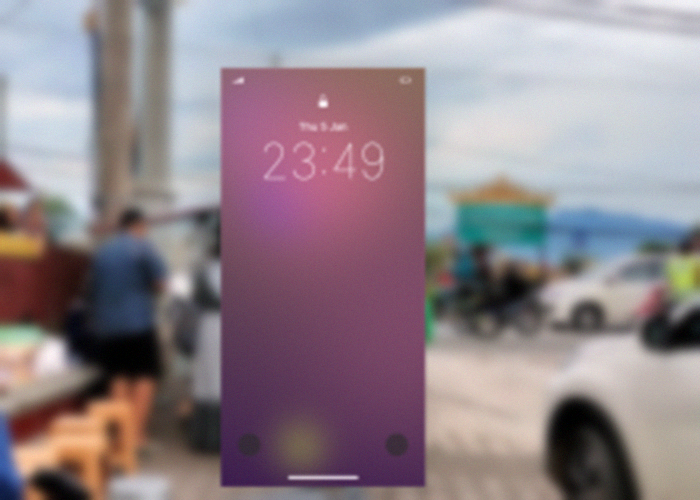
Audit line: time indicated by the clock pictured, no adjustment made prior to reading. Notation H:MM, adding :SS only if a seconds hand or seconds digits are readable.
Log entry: 23:49
